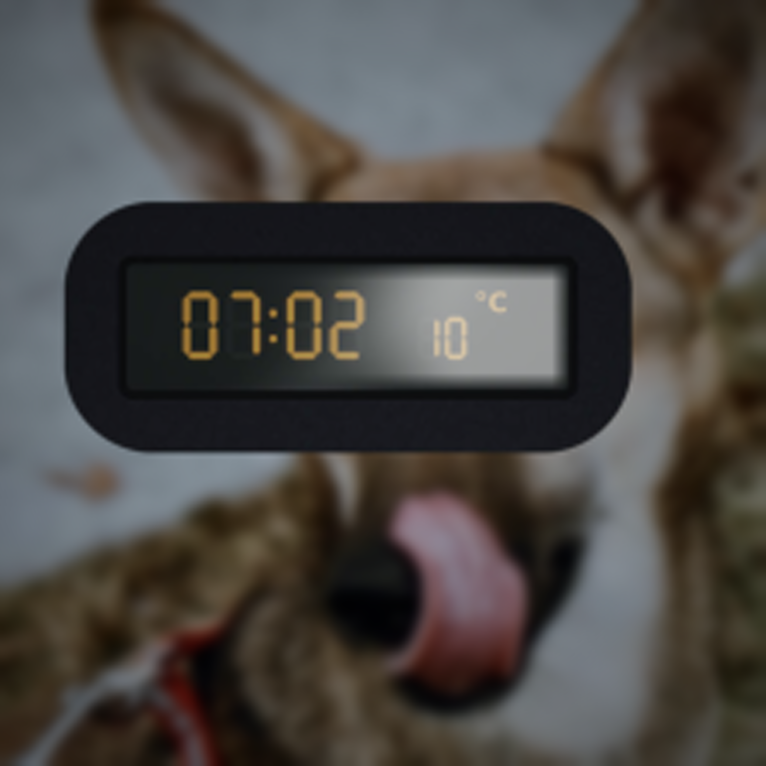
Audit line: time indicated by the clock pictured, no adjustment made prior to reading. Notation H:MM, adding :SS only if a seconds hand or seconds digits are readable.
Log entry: 7:02
